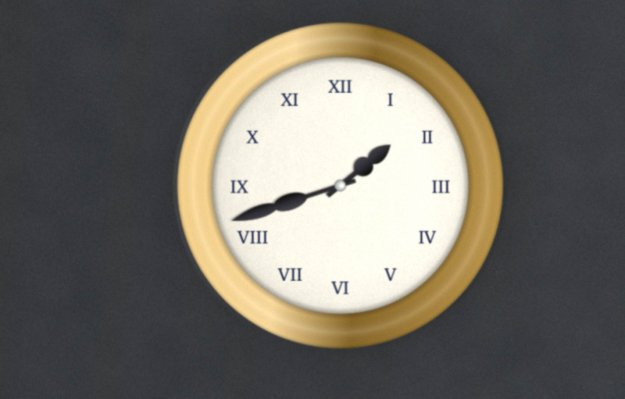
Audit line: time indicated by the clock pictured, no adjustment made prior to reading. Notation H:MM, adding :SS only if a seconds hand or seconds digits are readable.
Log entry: 1:42
